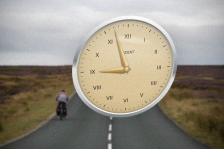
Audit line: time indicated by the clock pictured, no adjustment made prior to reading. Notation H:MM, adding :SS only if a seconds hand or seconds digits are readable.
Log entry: 8:57
